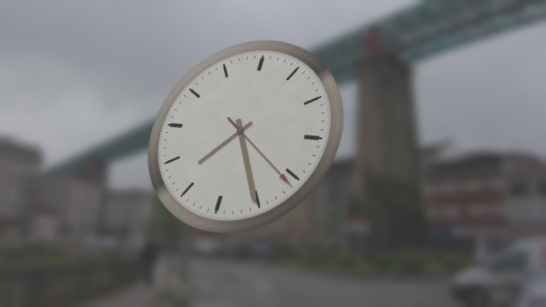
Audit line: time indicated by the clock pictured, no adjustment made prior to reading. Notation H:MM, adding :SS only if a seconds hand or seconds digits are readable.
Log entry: 7:25:21
